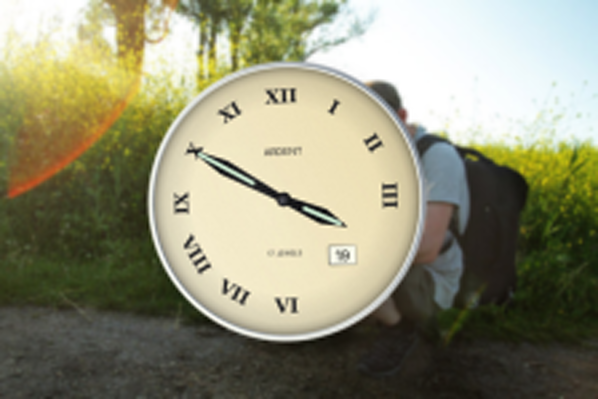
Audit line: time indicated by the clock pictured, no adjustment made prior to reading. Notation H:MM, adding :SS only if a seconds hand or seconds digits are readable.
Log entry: 3:50
